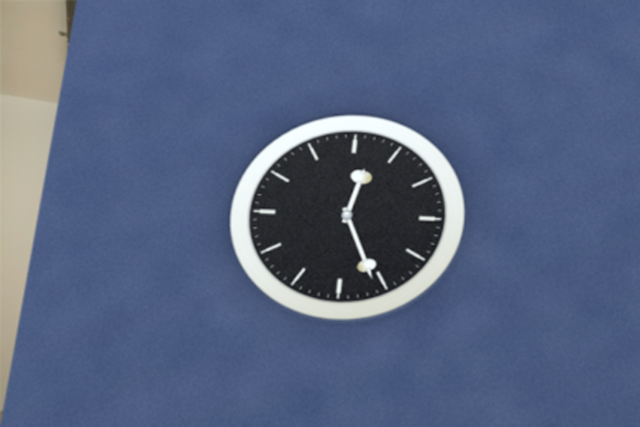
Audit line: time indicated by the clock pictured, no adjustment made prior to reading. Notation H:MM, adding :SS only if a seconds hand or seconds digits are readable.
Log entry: 12:26
